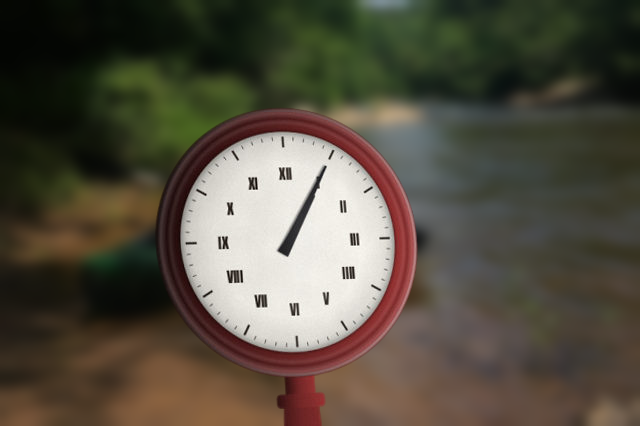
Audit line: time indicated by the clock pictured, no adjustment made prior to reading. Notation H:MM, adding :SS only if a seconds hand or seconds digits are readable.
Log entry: 1:05
